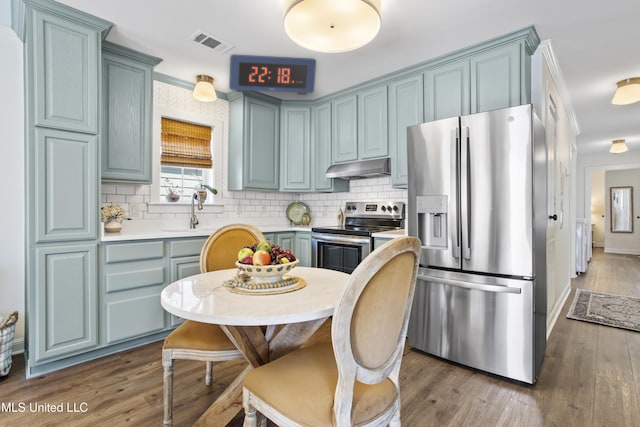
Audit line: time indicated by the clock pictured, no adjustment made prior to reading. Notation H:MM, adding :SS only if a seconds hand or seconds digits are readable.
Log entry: 22:18
